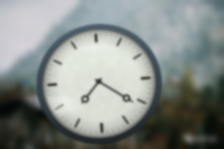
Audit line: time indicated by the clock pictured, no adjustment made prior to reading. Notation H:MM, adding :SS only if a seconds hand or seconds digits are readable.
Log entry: 7:21
